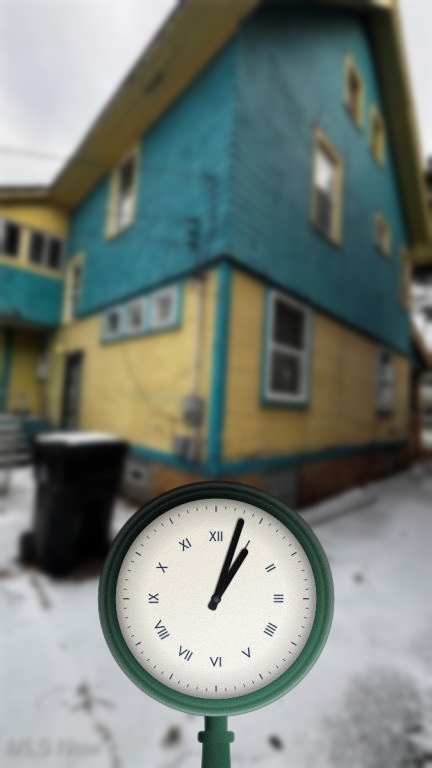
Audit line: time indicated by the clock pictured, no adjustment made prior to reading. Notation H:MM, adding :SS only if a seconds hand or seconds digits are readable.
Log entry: 1:03
